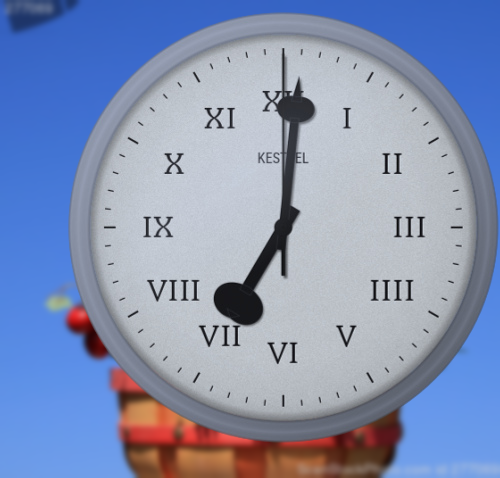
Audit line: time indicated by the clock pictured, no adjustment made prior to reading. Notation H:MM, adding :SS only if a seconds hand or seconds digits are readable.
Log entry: 7:01:00
